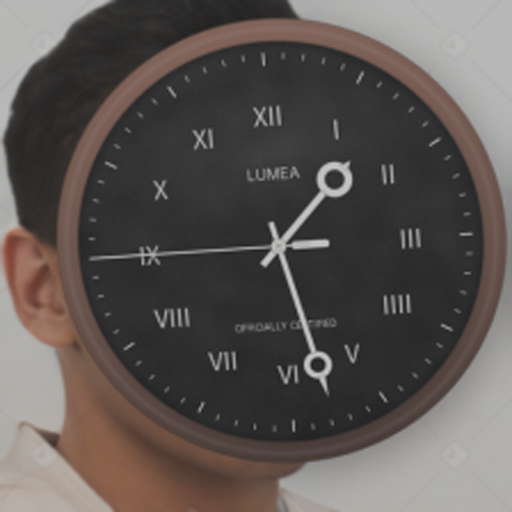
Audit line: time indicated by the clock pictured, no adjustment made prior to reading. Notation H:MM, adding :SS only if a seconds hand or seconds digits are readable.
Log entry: 1:27:45
